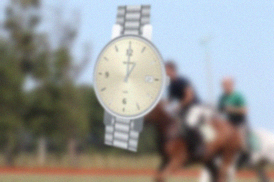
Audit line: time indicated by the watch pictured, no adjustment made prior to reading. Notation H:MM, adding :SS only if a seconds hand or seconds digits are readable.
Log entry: 1:00
